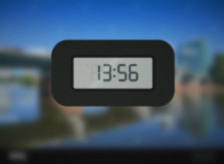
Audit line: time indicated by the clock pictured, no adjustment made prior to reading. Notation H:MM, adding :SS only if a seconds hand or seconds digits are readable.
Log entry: 13:56
